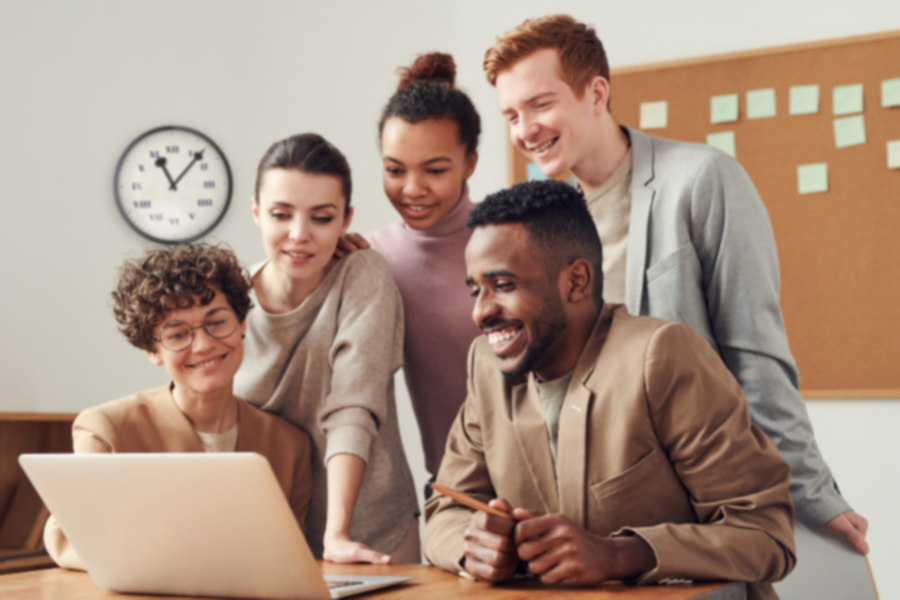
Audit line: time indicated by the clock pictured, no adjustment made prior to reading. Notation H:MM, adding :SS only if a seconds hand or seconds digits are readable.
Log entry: 11:07
